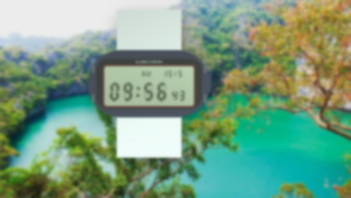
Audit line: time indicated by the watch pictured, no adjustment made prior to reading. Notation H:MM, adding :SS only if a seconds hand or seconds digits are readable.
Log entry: 9:56
